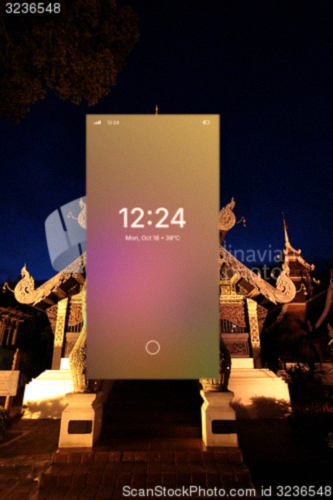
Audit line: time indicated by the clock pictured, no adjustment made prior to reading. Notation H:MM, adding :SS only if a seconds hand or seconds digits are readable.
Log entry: 12:24
